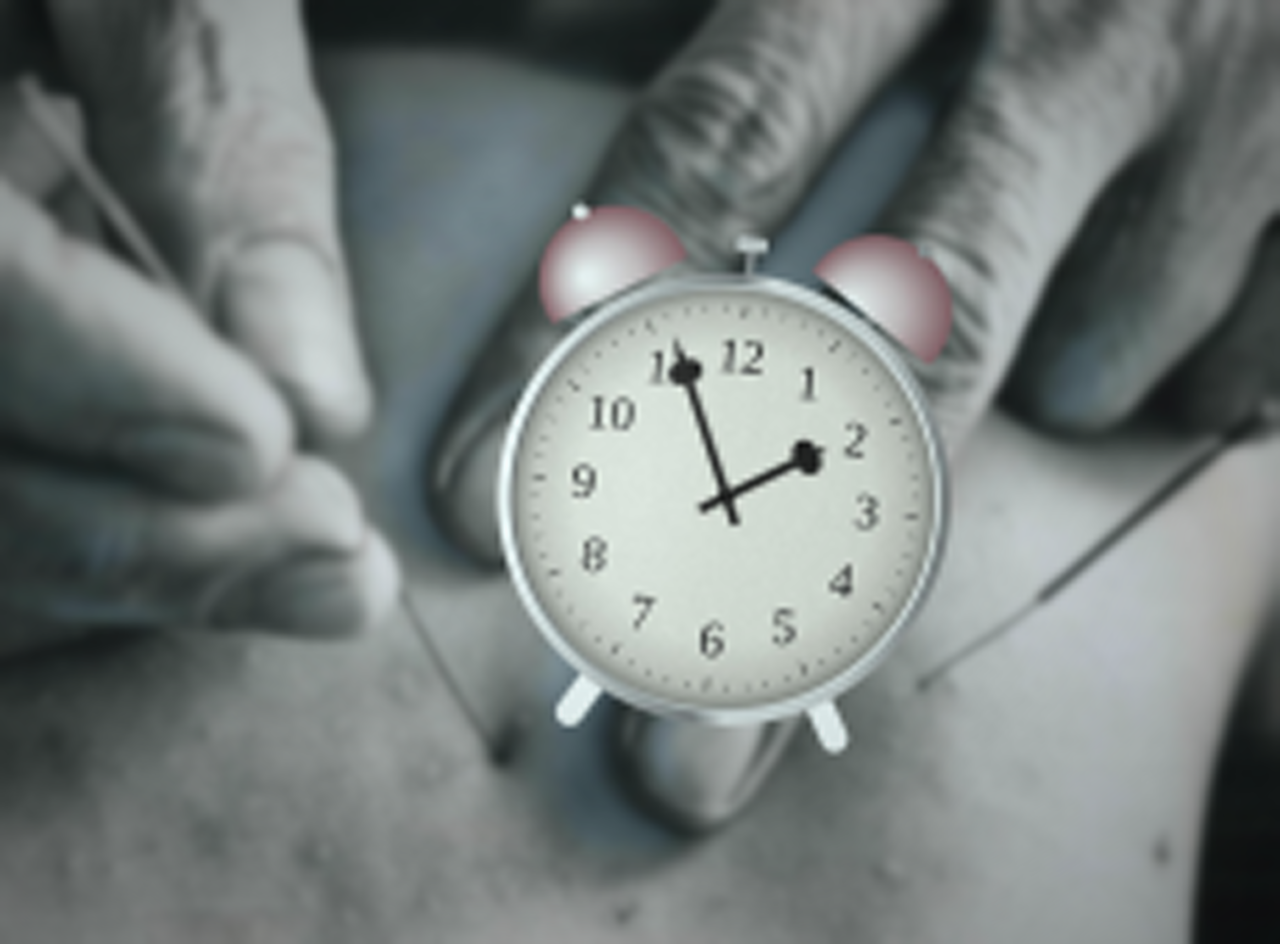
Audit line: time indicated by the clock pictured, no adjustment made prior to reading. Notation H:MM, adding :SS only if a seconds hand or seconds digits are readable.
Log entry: 1:56
